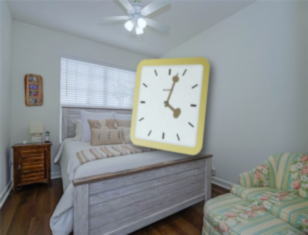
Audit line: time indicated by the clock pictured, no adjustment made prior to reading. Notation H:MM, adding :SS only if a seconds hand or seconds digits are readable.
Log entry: 4:03
